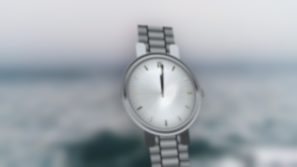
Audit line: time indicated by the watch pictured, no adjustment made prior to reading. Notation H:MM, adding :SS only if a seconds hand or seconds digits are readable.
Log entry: 12:01
